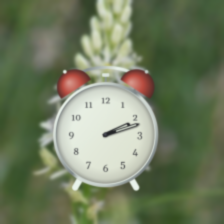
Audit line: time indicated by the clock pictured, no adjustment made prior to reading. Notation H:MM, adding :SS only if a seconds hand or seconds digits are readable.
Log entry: 2:12
